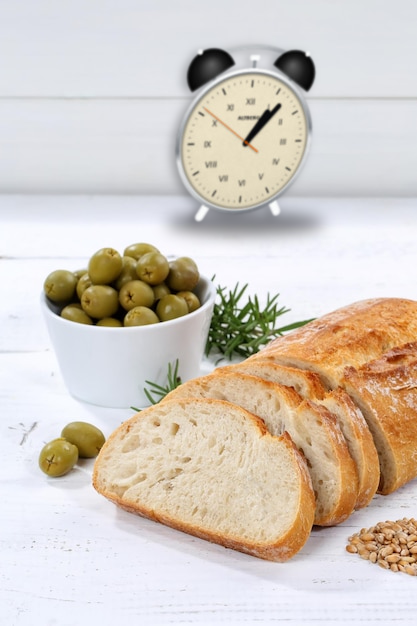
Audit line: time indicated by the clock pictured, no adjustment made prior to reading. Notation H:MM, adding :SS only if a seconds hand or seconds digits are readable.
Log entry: 1:06:51
